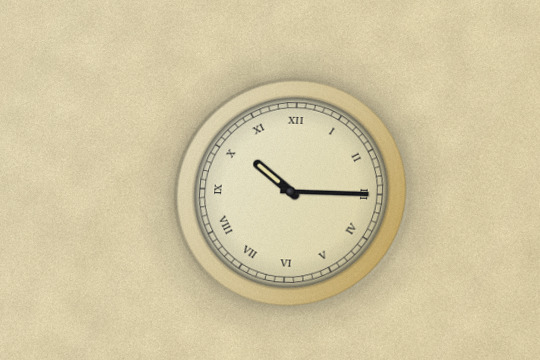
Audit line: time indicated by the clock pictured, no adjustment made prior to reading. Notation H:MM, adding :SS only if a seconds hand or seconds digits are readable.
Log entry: 10:15
